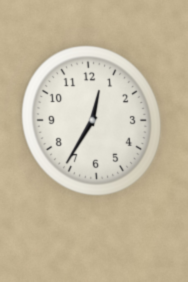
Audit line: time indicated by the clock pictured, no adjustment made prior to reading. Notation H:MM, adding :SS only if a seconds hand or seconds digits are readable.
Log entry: 12:36
